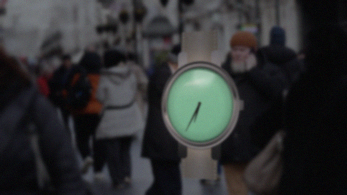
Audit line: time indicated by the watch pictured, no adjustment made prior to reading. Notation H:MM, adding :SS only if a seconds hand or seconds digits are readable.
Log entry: 6:35
